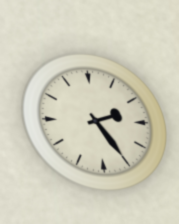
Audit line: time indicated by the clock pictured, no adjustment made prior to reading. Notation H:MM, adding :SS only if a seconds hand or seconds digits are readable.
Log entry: 2:25
